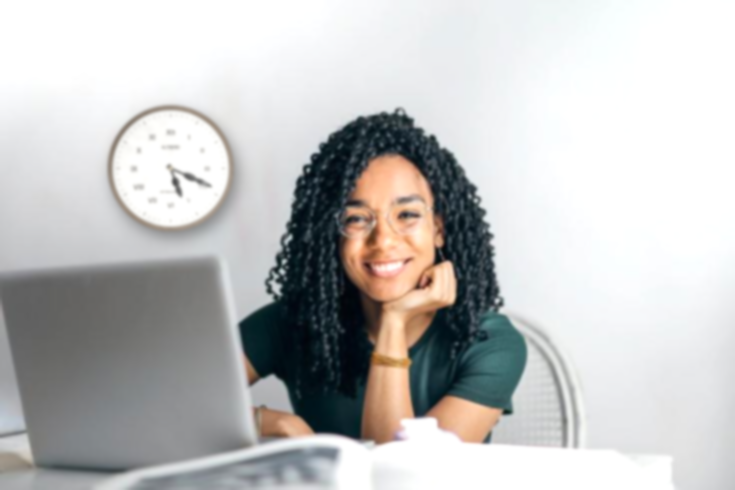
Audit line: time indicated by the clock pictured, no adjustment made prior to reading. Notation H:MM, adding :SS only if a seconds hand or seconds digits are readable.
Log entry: 5:19
